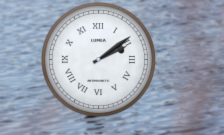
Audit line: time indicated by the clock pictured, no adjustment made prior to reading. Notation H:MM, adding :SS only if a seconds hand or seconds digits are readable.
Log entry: 2:09
